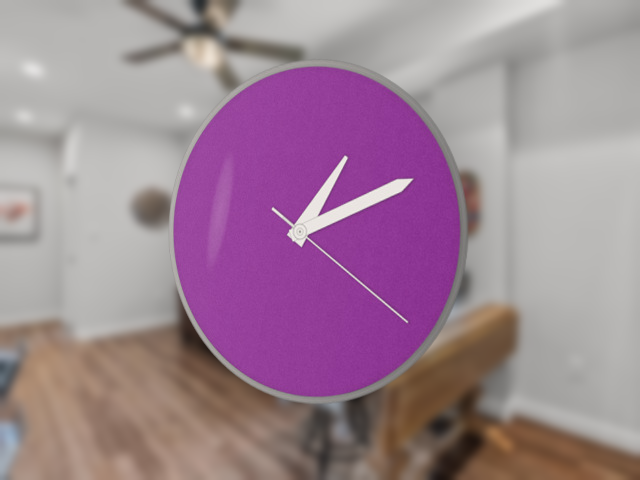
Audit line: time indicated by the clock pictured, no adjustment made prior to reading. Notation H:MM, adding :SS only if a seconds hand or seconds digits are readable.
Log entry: 1:11:21
